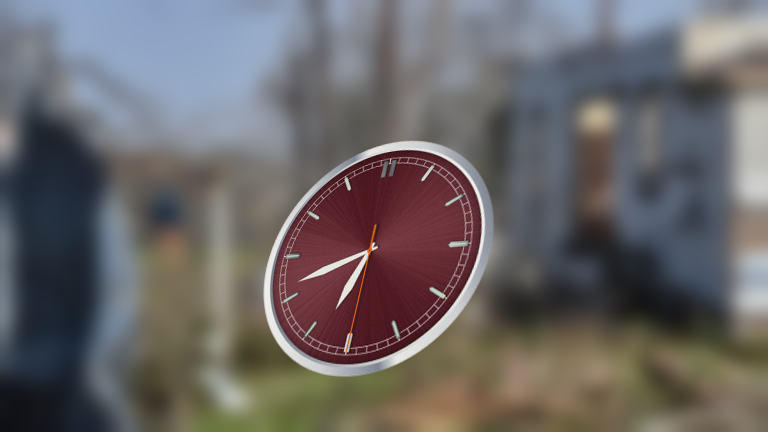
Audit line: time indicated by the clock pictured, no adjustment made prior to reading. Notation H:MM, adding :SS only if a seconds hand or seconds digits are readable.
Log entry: 6:41:30
